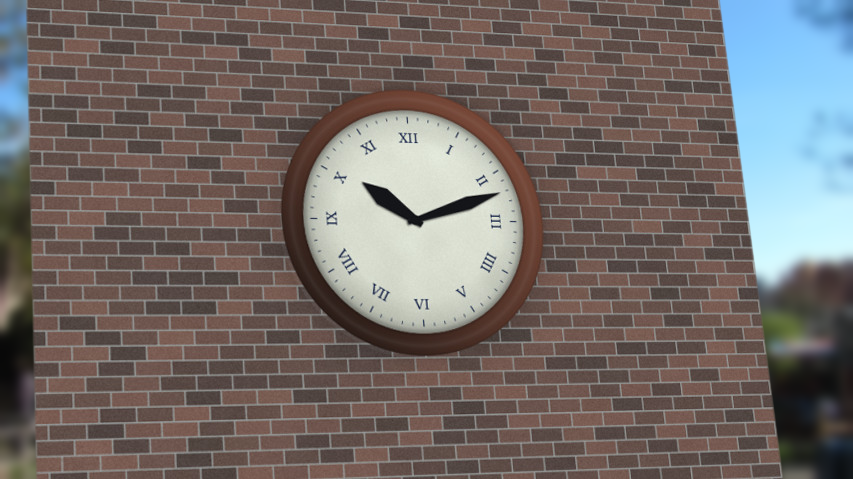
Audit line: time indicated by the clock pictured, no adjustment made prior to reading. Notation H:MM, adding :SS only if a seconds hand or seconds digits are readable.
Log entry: 10:12
